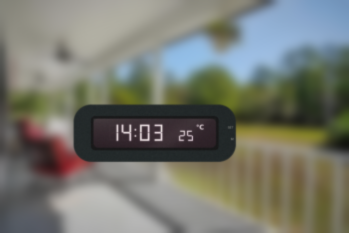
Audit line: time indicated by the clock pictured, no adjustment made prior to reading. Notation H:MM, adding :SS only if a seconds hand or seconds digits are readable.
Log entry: 14:03
